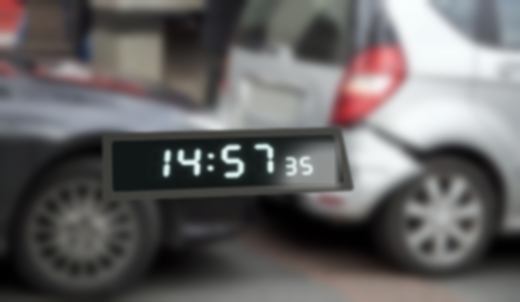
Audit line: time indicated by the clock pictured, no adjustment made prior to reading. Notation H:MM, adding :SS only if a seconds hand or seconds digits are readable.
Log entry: 14:57:35
